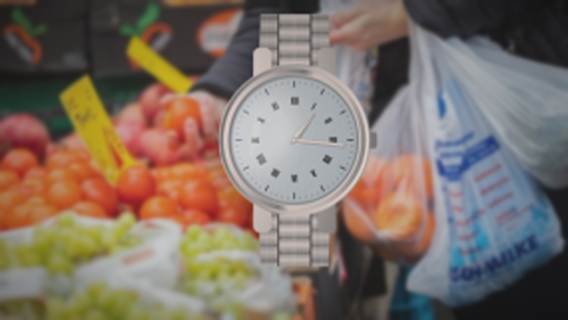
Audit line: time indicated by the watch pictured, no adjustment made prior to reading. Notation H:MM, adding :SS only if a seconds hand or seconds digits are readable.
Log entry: 1:16
